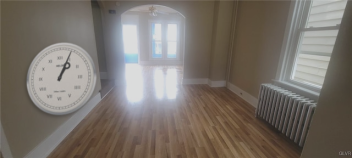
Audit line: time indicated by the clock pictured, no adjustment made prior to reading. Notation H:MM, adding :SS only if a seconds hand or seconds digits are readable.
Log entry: 1:04
